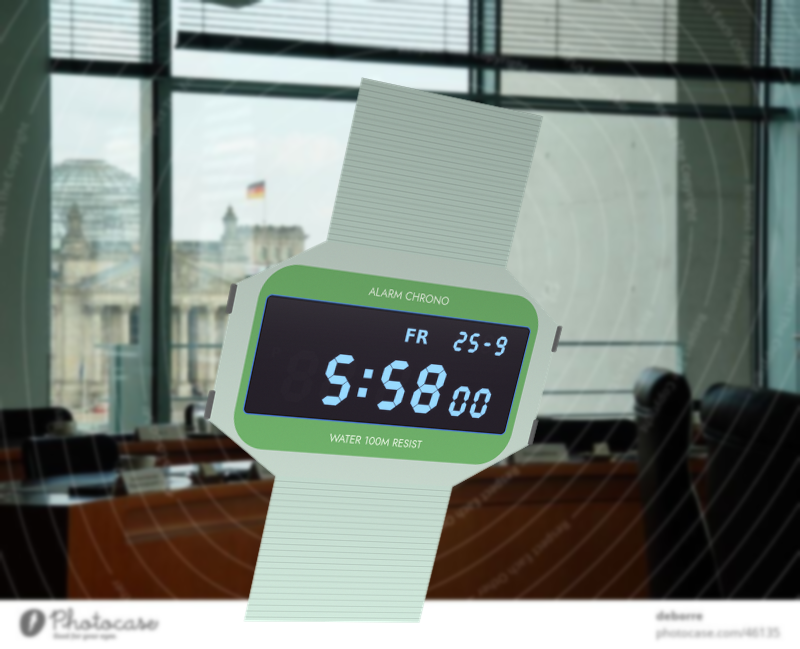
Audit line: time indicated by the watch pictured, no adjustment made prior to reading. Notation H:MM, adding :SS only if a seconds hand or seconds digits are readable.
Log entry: 5:58:00
